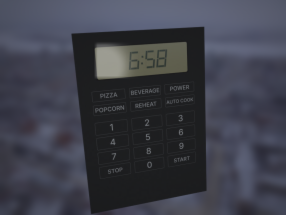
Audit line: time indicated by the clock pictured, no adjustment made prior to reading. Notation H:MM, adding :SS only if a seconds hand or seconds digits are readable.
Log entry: 6:58
